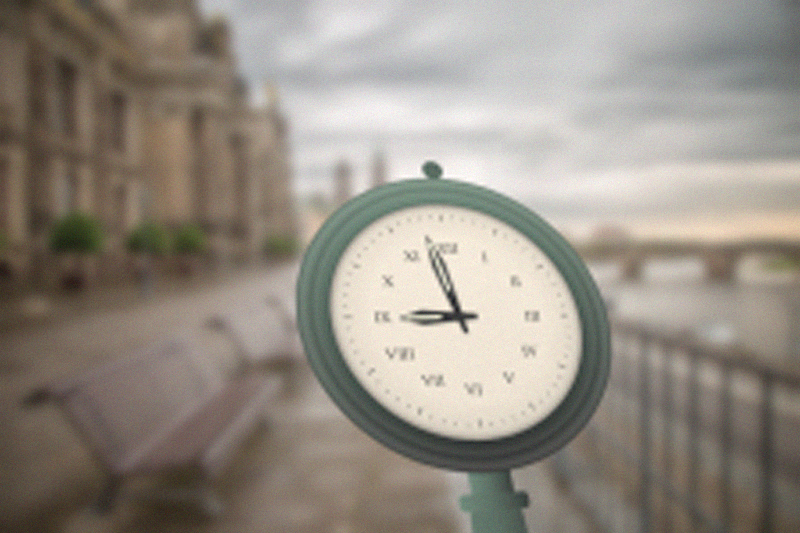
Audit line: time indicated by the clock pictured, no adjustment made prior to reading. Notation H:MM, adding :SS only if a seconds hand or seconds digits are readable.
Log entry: 8:58
